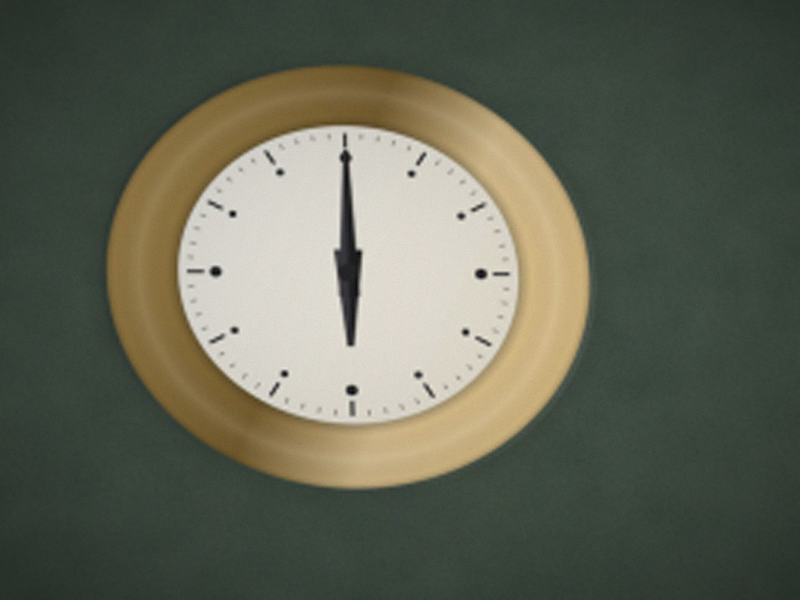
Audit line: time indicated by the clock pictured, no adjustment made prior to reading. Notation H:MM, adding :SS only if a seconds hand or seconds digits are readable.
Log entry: 6:00
